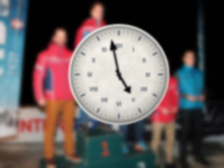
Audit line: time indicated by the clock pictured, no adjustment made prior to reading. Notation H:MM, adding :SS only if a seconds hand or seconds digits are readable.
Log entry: 4:58
